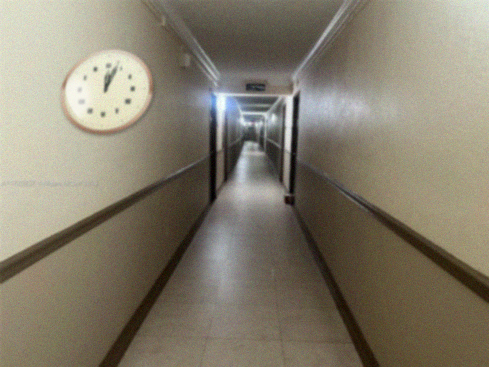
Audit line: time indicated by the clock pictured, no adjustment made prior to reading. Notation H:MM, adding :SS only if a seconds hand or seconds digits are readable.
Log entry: 12:03
